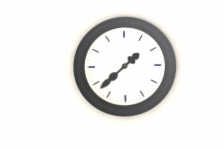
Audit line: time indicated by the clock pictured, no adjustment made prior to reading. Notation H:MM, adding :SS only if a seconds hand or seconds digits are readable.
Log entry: 1:38
